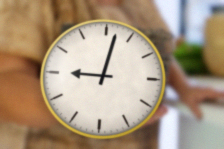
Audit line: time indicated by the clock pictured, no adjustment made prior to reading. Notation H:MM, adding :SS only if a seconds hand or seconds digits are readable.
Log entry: 9:02
